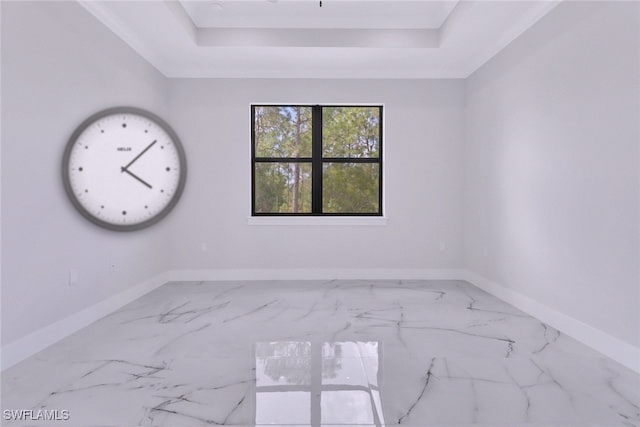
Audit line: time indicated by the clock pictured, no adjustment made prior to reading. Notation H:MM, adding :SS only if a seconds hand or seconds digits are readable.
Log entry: 4:08
